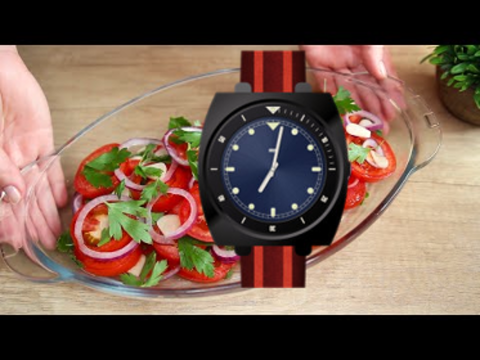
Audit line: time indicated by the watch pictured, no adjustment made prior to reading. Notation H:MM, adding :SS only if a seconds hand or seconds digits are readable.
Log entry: 7:02
